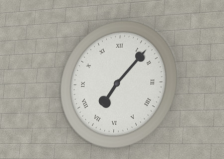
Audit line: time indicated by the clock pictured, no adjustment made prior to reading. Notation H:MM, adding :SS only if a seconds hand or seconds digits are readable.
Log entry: 7:07
